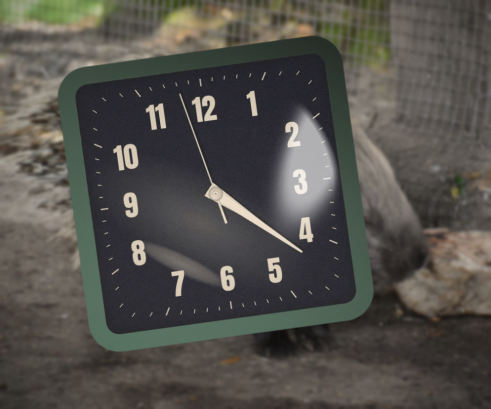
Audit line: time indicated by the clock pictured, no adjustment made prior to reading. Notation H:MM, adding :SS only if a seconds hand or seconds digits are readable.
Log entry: 4:21:58
